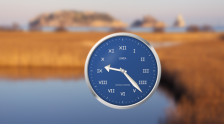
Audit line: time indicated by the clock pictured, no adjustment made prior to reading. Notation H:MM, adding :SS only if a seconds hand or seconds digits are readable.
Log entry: 9:23
